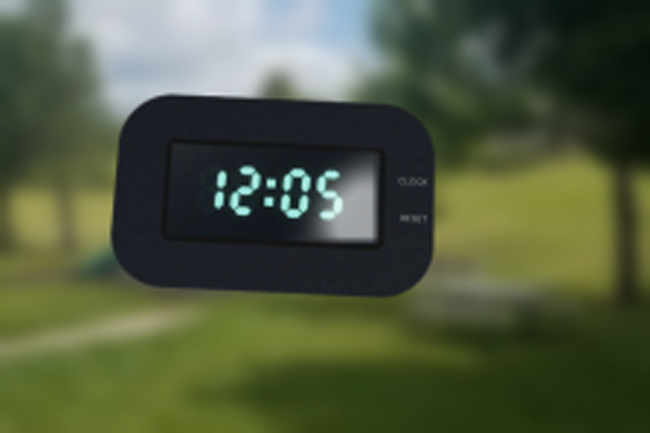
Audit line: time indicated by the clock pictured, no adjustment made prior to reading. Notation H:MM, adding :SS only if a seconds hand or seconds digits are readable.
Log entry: 12:05
